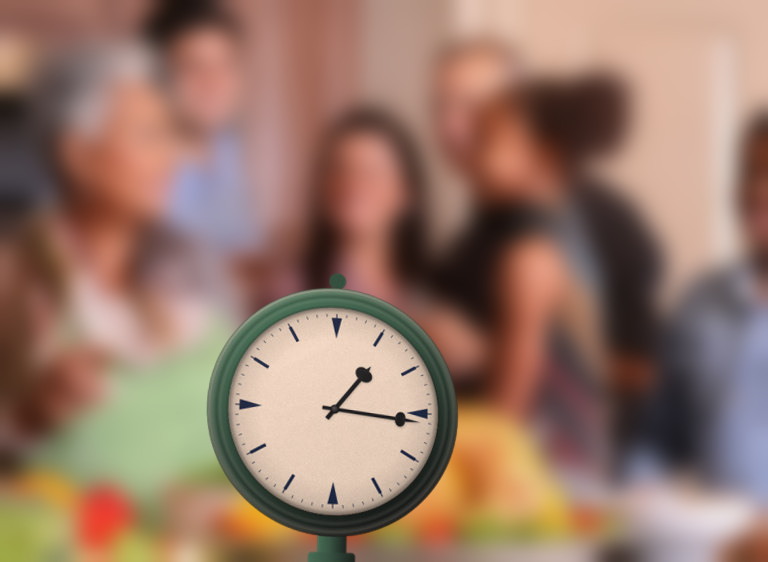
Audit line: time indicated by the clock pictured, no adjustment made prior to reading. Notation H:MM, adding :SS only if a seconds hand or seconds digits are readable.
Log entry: 1:16
